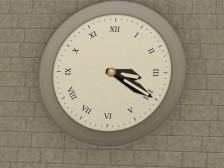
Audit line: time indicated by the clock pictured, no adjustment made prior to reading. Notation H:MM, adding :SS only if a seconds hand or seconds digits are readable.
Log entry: 3:20
